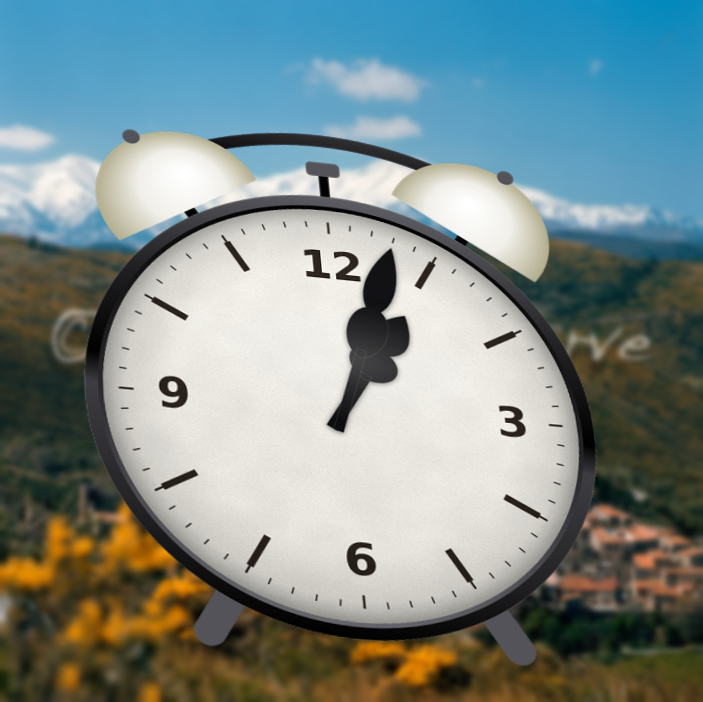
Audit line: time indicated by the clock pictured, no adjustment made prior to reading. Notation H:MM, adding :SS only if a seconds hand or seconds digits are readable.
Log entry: 1:03
